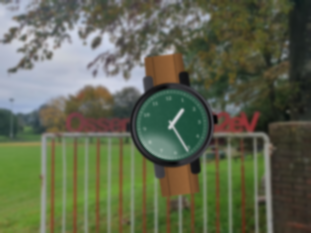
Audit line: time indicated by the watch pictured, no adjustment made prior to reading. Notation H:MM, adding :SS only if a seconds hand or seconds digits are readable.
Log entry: 1:26
